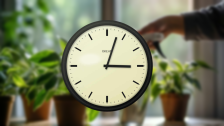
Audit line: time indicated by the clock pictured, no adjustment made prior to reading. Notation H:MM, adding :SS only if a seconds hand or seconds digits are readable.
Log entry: 3:03
